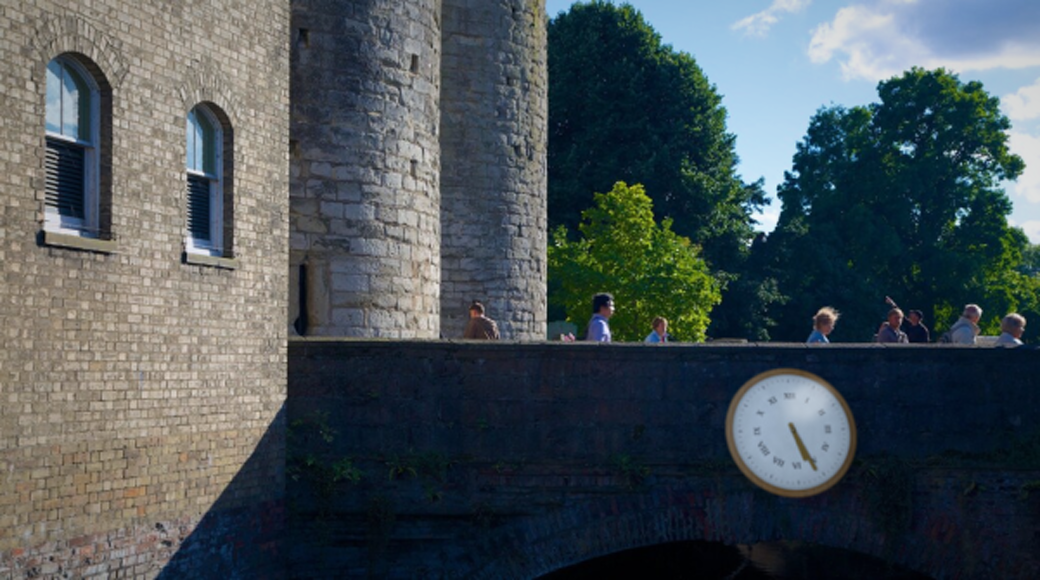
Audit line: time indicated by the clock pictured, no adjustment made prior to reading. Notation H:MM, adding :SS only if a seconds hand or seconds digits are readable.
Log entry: 5:26
